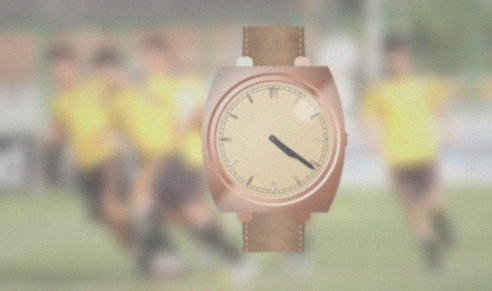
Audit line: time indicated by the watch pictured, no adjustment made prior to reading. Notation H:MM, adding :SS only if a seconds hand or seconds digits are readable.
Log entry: 4:21
